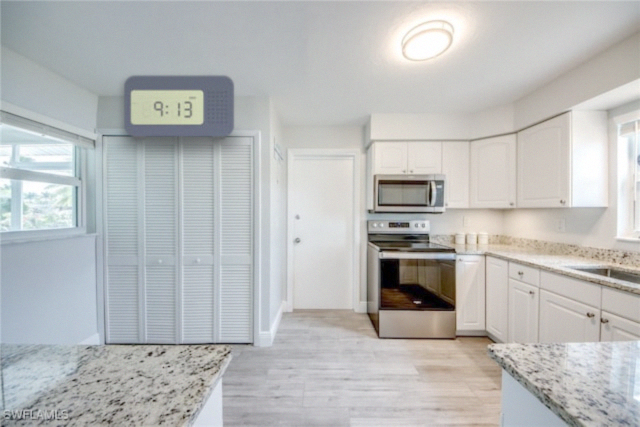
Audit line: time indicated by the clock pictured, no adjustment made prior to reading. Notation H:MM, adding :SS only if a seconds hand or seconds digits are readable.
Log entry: 9:13
